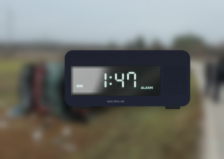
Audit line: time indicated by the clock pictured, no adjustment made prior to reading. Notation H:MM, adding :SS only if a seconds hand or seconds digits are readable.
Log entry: 1:47
